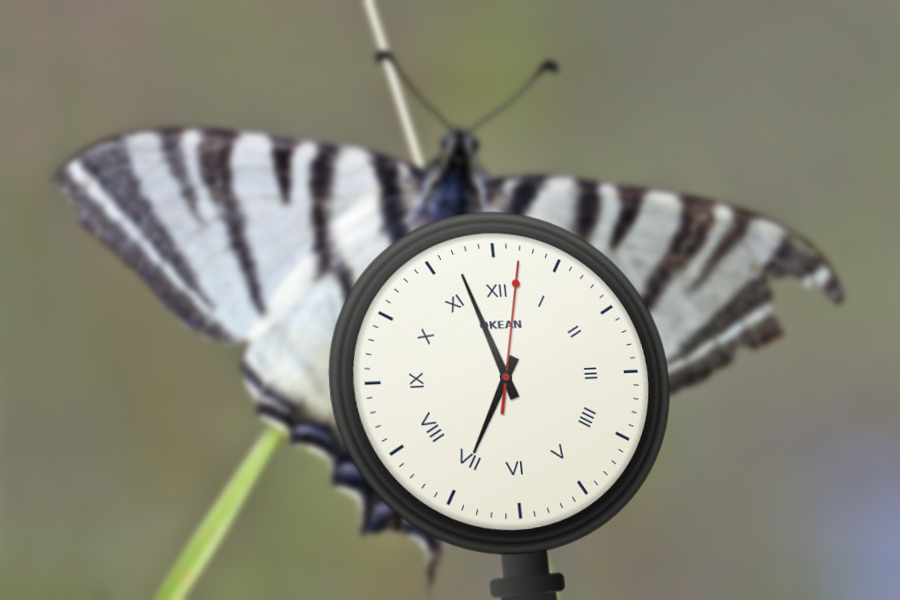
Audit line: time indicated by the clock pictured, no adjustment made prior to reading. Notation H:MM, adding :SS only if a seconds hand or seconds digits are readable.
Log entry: 6:57:02
